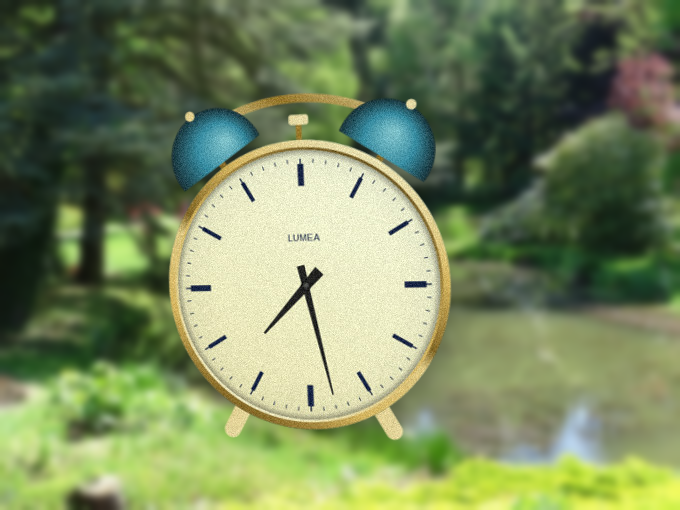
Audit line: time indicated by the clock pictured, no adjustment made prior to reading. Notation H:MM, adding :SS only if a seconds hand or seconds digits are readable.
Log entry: 7:28
